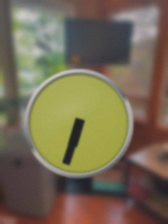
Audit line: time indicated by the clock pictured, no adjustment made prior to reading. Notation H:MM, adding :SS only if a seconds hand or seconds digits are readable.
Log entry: 6:33
